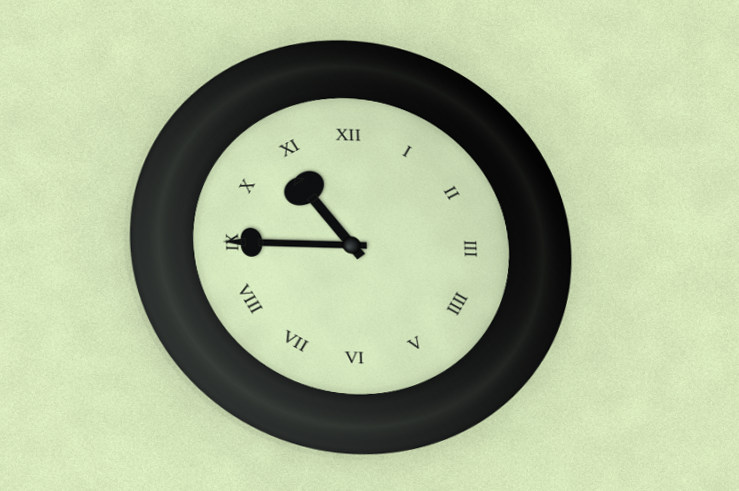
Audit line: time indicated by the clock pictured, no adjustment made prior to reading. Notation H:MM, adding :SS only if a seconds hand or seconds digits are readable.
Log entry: 10:45
